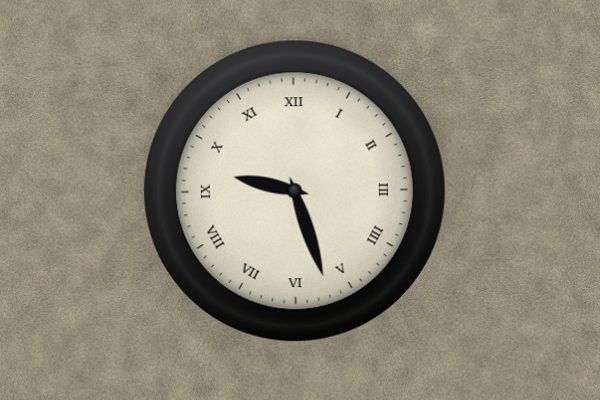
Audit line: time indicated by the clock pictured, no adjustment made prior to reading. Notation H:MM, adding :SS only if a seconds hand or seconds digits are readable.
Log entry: 9:27
